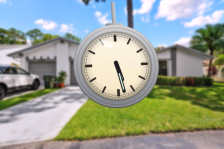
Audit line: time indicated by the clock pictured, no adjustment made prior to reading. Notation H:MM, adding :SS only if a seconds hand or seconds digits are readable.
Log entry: 5:28
